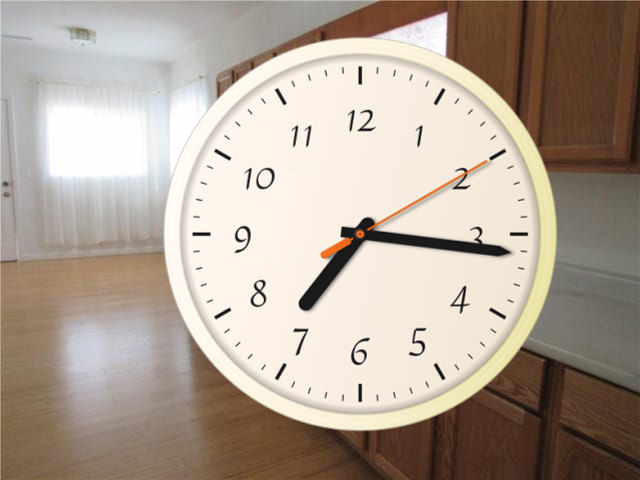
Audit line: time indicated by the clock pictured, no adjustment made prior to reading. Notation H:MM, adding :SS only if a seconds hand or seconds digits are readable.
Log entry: 7:16:10
